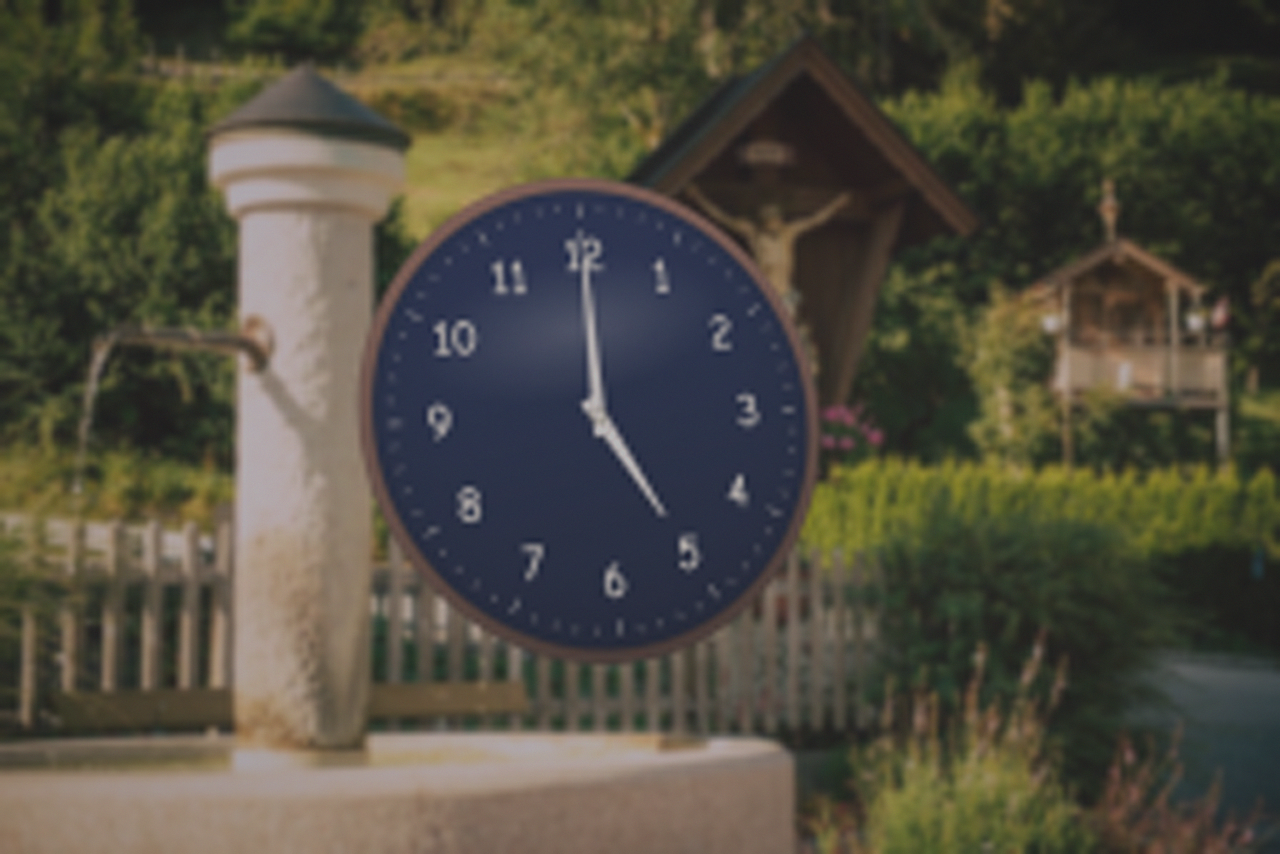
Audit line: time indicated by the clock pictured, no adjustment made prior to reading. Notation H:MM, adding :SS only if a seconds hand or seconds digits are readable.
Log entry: 5:00
